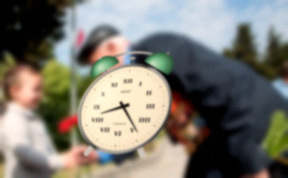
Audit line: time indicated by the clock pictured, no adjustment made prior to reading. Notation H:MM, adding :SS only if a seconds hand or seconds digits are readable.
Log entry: 8:24
